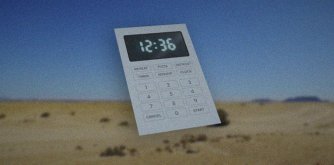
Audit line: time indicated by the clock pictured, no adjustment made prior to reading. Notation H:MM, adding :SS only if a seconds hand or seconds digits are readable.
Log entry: 12:36
